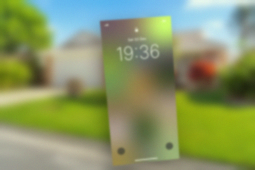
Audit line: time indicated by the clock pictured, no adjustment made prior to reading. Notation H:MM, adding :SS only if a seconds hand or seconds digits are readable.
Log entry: 19:36
